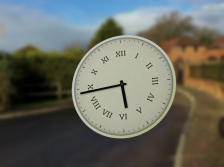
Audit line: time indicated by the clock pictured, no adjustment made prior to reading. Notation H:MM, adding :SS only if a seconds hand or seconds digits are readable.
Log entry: 5:44
